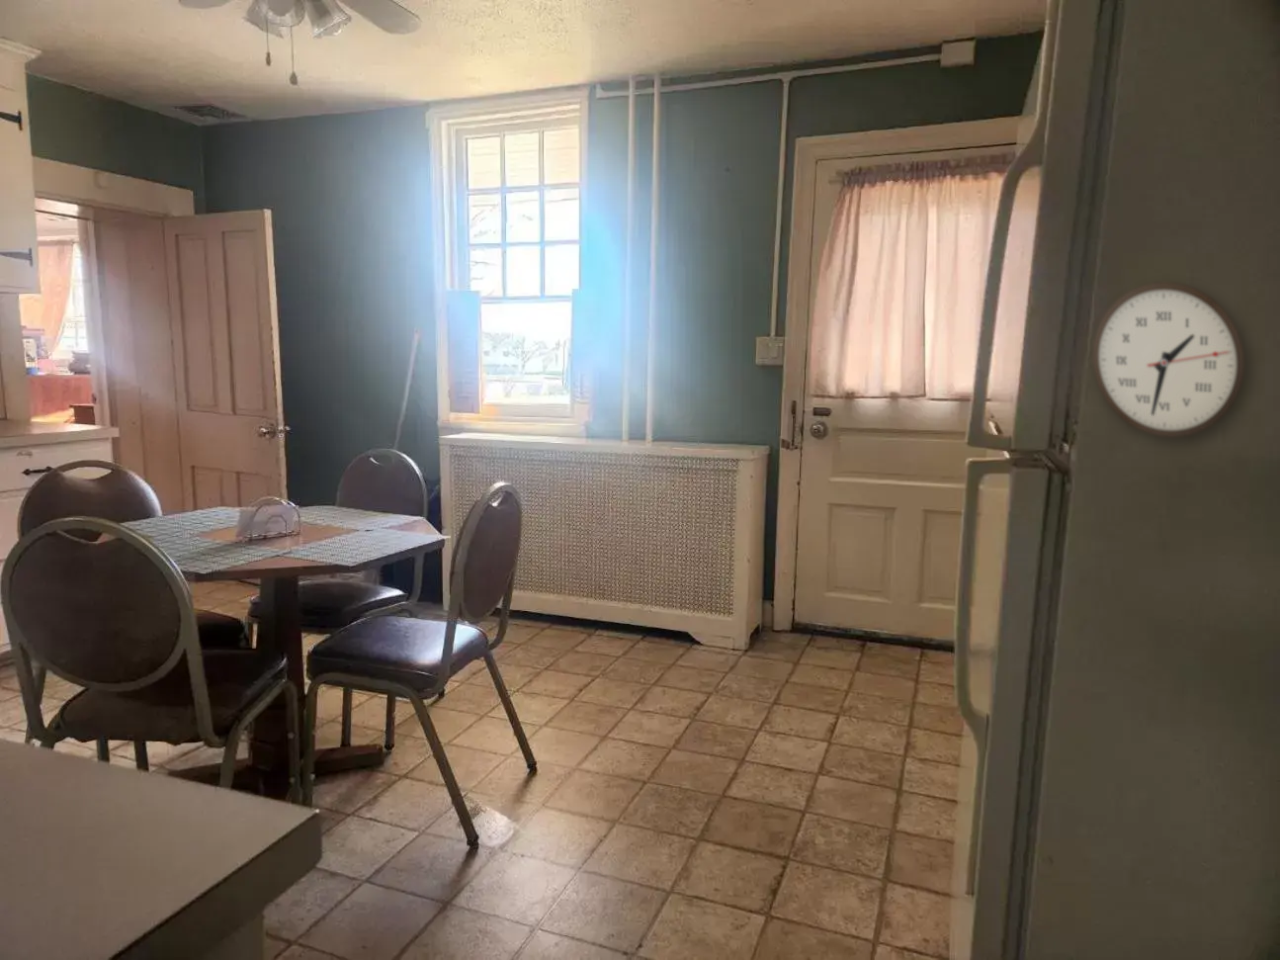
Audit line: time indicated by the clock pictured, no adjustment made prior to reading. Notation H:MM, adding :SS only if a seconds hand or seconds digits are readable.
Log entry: 1:32:13
